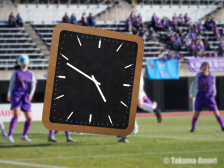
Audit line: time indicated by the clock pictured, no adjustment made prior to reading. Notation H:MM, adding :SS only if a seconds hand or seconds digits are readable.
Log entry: 4:49
